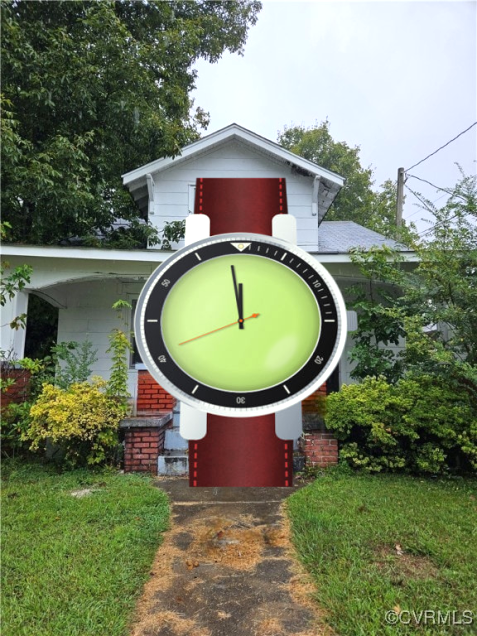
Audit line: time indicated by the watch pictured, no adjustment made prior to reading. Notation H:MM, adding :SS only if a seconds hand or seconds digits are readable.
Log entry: 11:58:41
